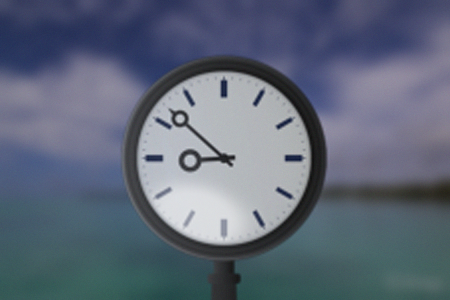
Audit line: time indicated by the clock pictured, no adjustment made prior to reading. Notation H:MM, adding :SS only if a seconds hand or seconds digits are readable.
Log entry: 8:52
